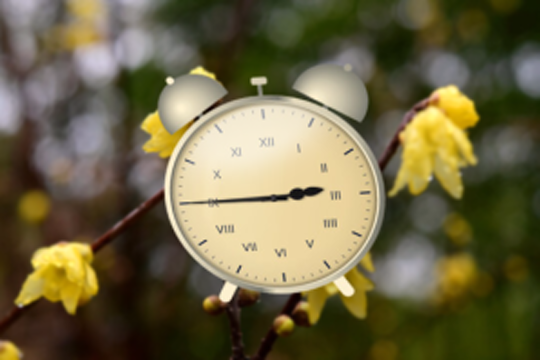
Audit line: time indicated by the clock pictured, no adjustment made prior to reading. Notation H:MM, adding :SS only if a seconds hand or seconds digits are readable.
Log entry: 2:45
